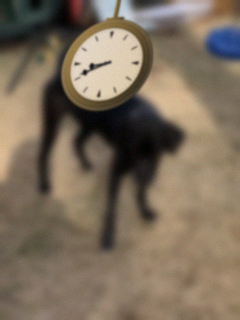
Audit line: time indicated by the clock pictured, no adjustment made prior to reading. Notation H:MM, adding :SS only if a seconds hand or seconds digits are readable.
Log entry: 8:41
